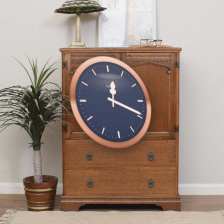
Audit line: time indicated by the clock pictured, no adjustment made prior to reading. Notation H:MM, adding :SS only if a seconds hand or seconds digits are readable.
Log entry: 12:19
